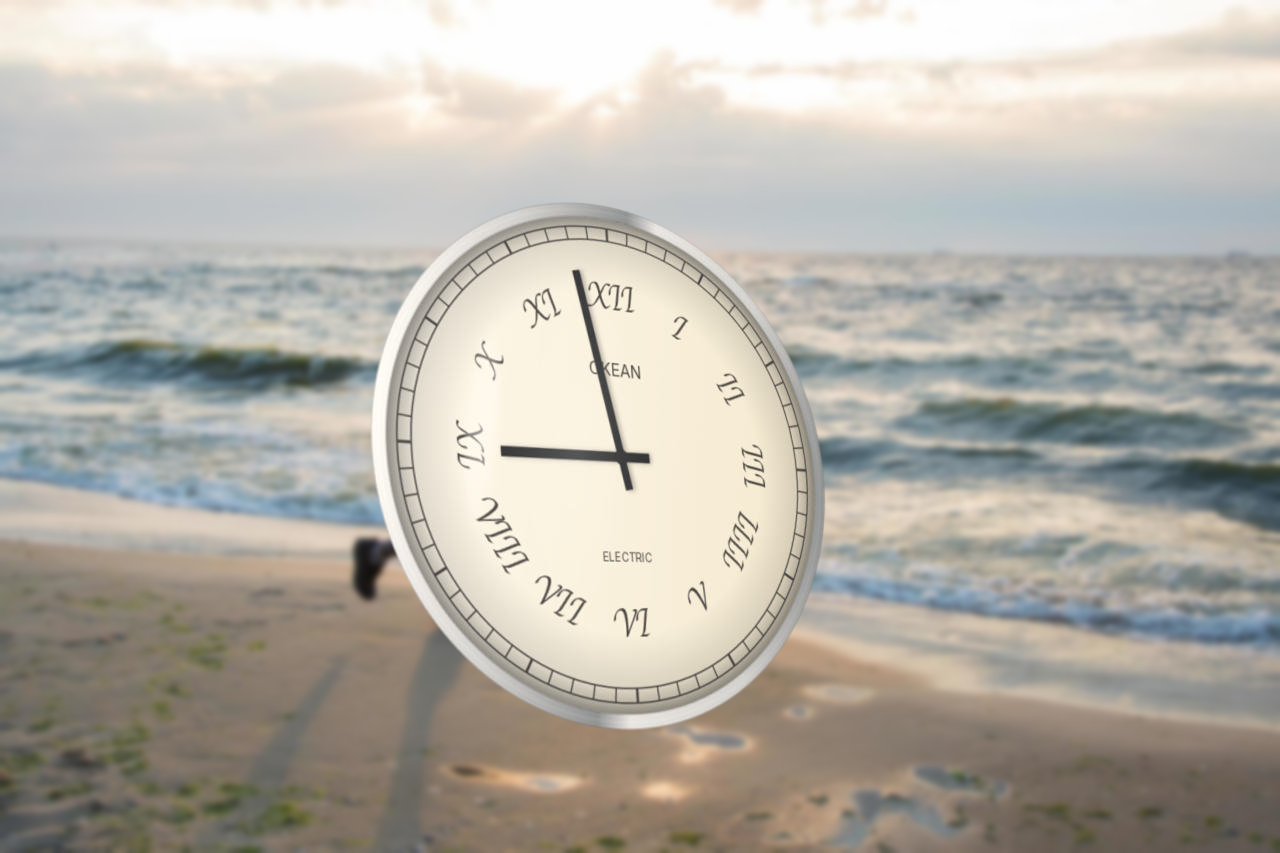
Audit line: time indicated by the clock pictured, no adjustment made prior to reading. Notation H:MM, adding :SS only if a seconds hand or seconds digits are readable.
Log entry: 8:58
